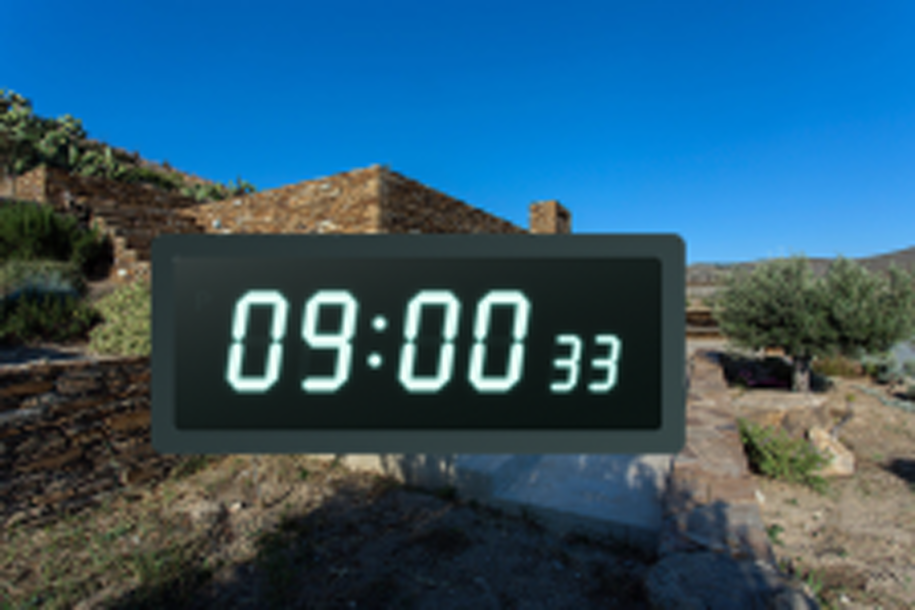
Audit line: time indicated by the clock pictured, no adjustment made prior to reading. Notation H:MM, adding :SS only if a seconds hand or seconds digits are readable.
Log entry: 9:00:33
